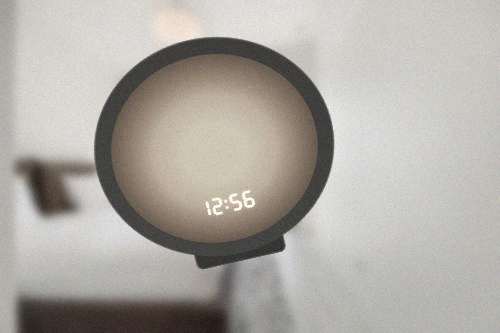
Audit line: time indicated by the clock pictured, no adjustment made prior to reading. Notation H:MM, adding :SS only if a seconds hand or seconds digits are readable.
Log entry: 12:56
